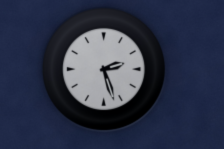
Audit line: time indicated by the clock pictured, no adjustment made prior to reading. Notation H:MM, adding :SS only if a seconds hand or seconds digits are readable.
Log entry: 2:27
